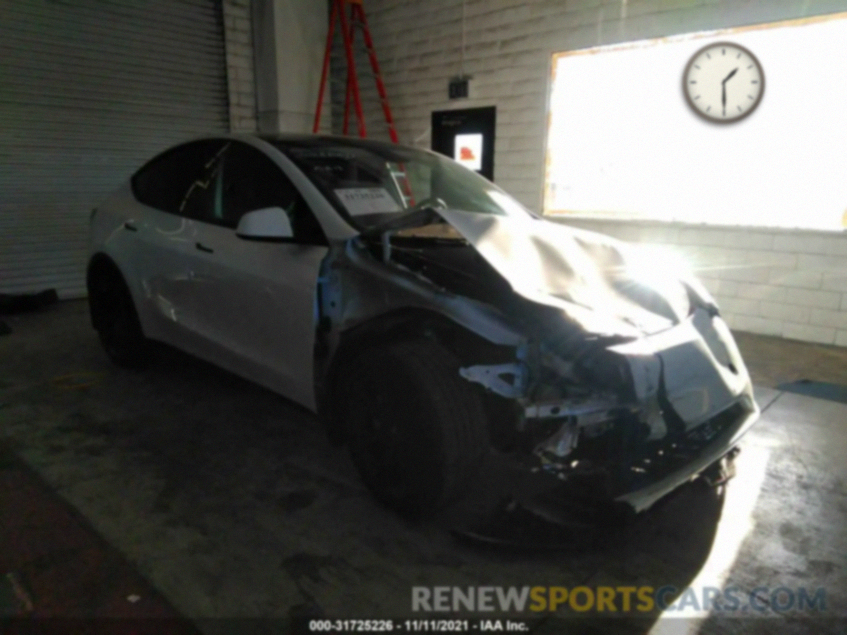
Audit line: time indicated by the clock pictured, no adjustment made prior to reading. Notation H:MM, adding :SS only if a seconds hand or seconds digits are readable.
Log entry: 1:30
